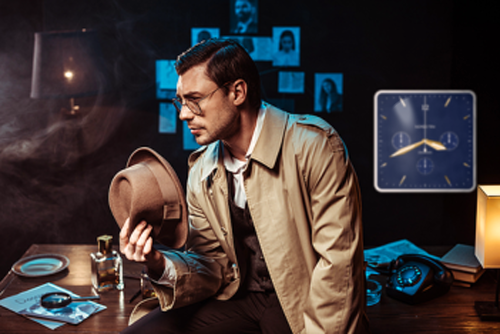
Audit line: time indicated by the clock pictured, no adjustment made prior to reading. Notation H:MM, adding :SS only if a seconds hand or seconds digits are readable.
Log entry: 3:41
